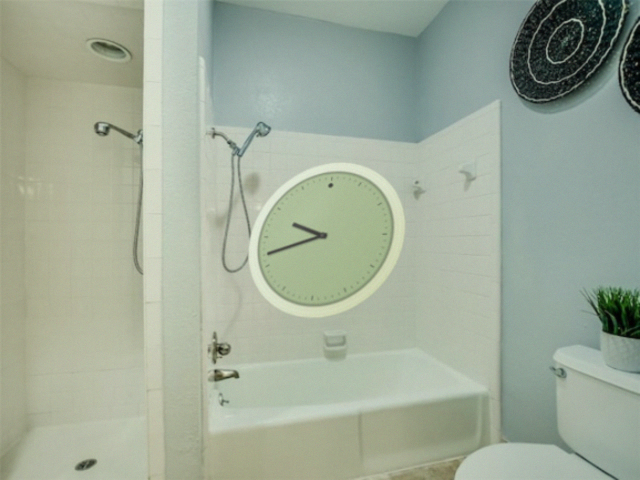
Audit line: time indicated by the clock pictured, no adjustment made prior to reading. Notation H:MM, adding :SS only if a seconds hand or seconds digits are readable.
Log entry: 9:42
